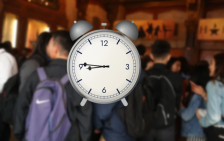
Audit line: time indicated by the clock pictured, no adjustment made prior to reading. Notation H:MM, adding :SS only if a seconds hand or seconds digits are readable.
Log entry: 8:46
